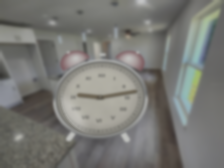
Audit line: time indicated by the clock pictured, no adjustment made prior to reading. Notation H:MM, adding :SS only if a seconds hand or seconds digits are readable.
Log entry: 9:13
